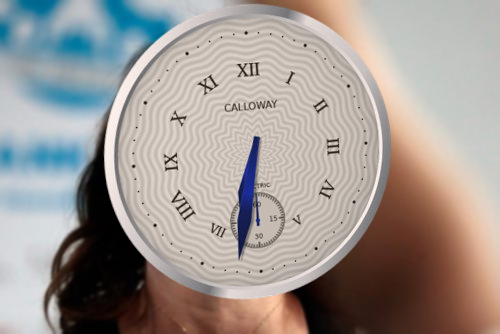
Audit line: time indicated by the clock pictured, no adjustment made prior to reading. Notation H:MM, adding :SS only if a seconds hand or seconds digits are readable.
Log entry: 6:32
